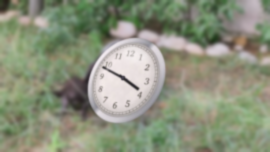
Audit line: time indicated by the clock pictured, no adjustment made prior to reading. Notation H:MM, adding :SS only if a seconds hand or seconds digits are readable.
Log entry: 3:48
